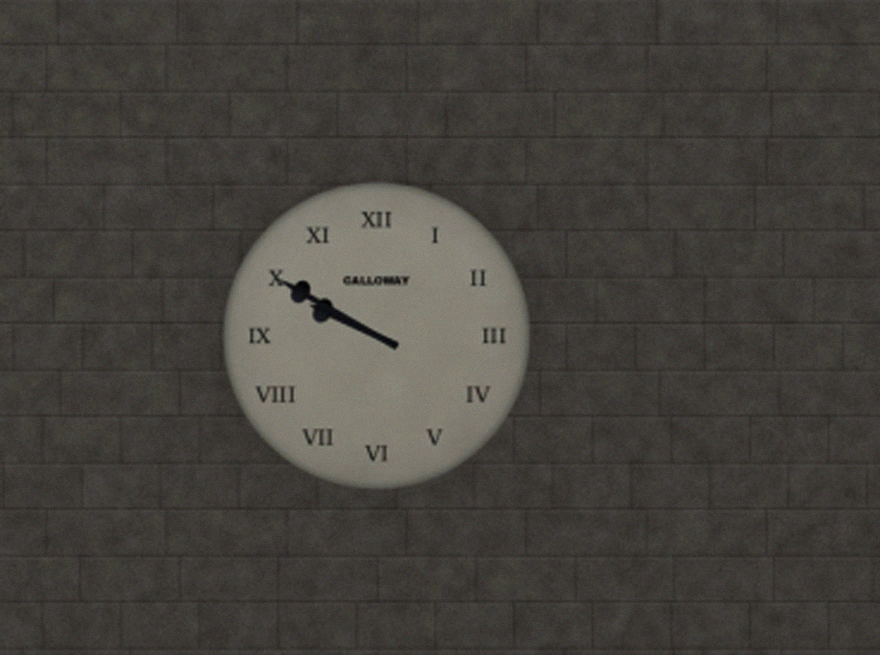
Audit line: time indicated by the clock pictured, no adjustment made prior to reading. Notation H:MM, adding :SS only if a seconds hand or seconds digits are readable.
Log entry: 9:50
